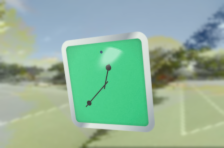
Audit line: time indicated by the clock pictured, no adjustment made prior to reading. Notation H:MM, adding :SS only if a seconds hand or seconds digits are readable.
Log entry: 12:38
